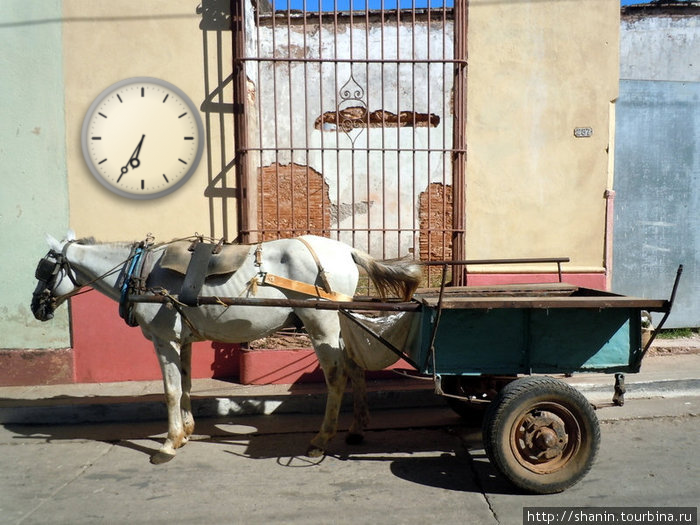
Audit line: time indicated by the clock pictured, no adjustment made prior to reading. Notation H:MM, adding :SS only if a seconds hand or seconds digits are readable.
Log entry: 6:35
